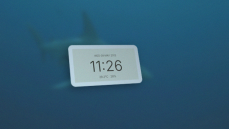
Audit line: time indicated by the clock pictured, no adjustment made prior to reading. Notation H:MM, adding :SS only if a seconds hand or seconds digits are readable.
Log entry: 11:26
